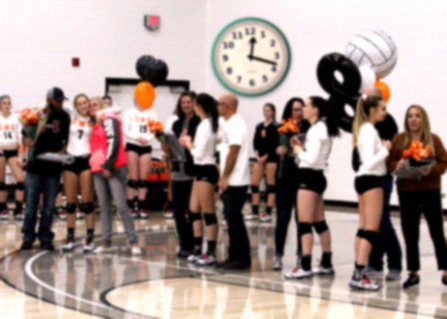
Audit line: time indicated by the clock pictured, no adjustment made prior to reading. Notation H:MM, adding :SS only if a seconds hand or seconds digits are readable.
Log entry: 12:18
